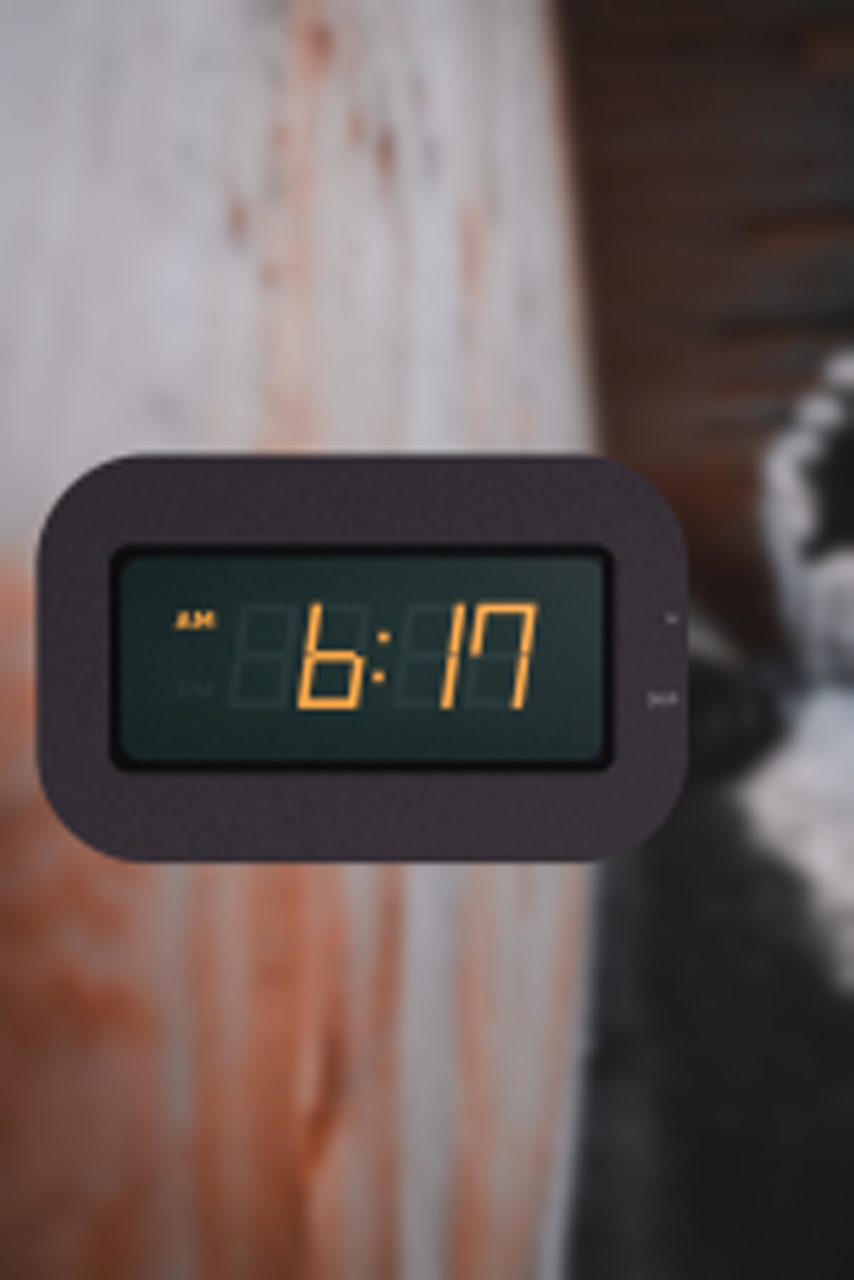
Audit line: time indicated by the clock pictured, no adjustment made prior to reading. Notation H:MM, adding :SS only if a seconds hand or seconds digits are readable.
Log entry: 6:17
